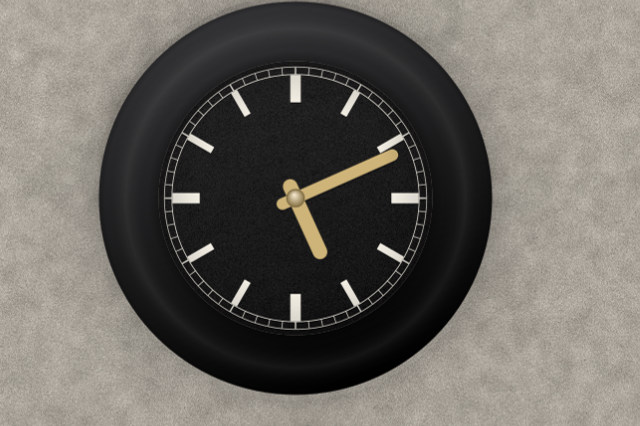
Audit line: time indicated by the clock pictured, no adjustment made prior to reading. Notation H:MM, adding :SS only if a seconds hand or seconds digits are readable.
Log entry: 5:11
